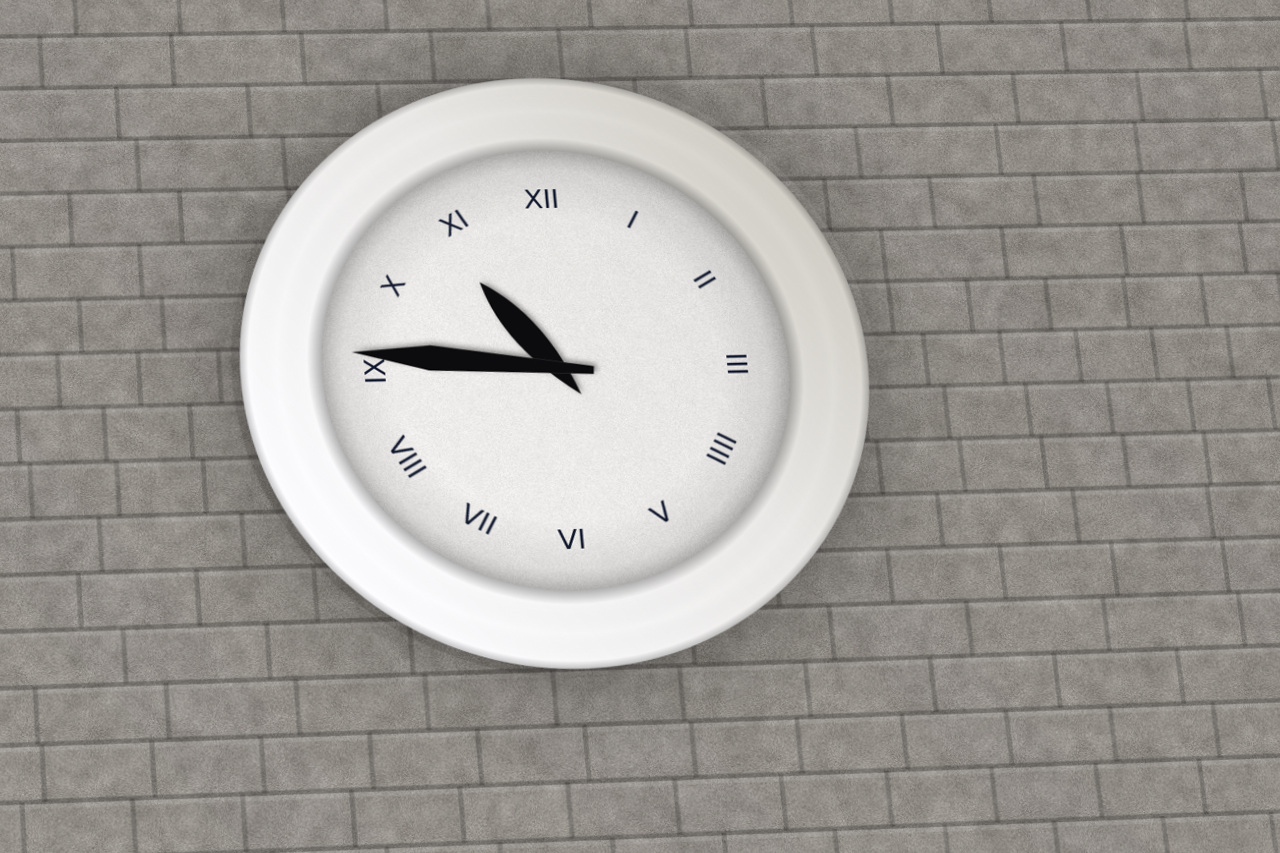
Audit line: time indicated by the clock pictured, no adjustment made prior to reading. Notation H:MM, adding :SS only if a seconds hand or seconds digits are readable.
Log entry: 10:46
